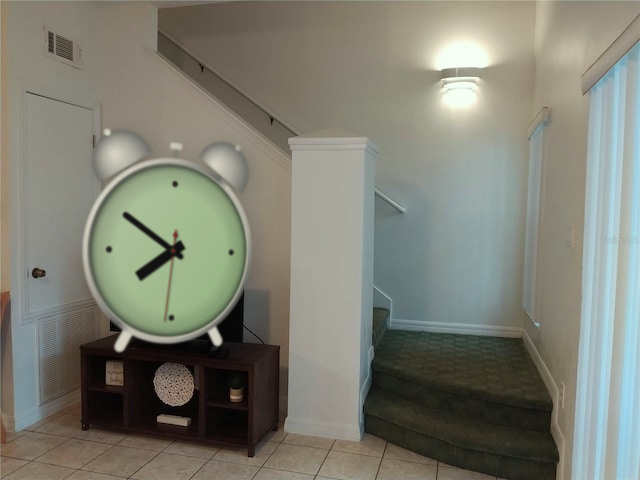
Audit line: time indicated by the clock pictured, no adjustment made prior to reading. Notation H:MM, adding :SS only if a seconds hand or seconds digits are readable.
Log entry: 7:50:31
